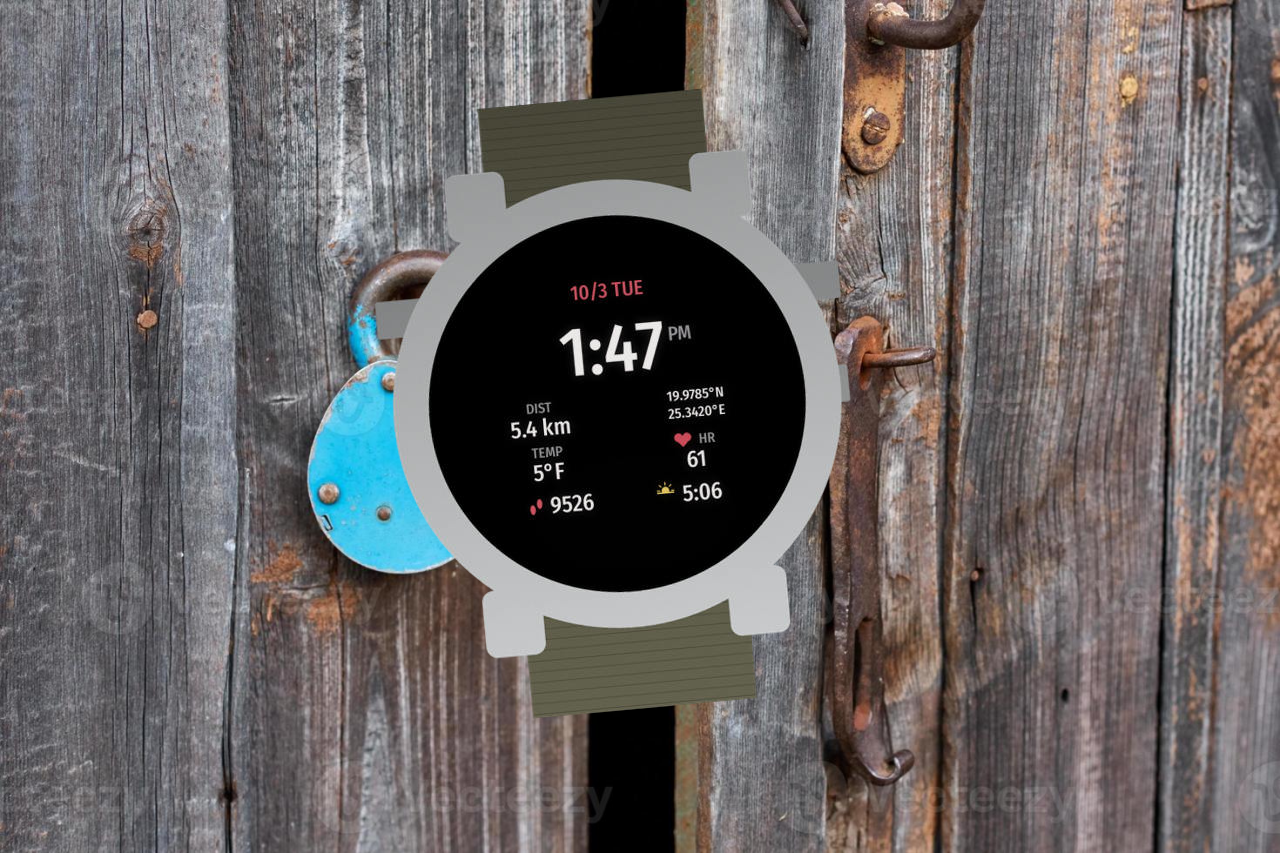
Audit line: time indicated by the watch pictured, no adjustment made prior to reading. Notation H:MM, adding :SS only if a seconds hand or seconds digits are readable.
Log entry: 1:47
